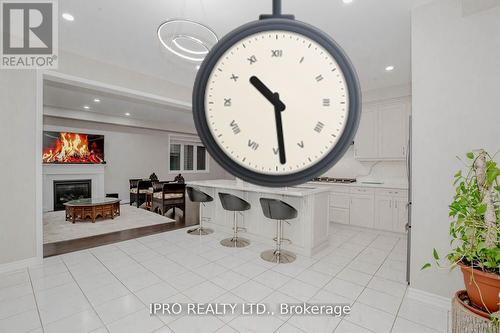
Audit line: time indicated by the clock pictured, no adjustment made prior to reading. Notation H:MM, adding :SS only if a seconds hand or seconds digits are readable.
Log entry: 10:29
